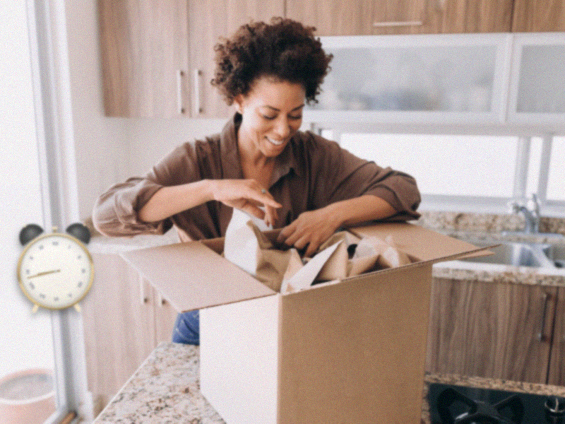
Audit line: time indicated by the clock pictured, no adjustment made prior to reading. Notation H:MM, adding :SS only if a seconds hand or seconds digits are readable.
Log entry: 8:43
